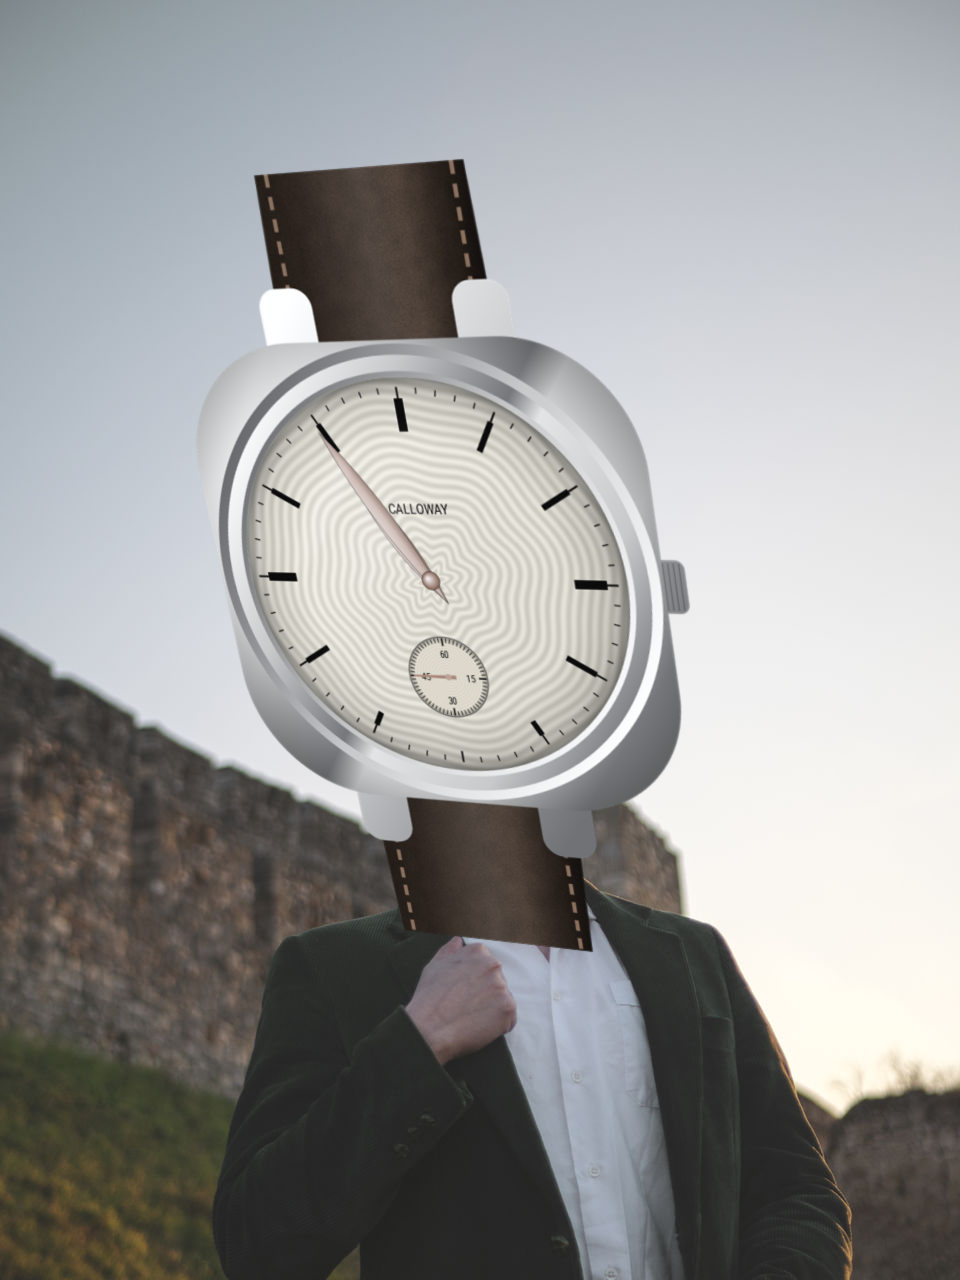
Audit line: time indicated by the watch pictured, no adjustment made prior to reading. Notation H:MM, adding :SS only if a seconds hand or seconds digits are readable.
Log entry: 10:54:45
